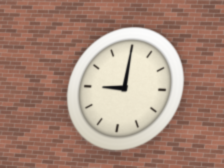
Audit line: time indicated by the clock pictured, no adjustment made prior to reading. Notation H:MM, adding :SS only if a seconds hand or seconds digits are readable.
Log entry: 9:00
